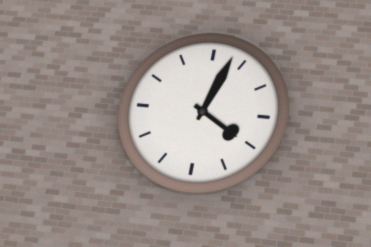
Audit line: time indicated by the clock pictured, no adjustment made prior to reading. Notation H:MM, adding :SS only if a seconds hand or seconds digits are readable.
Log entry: 4:03
